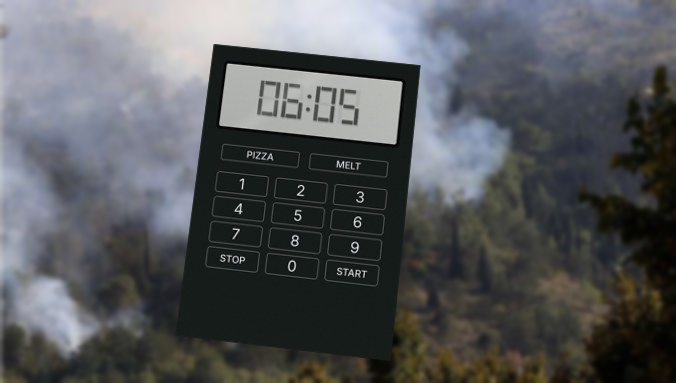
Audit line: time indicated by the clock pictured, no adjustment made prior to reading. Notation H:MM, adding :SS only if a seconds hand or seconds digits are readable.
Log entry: 6:05
